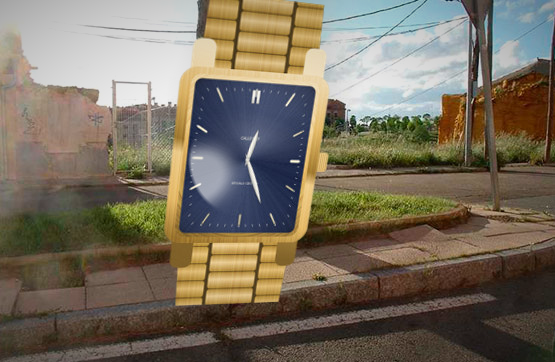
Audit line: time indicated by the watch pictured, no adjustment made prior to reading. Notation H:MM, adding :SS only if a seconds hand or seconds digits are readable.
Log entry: 12:26
